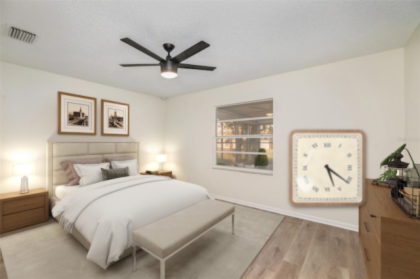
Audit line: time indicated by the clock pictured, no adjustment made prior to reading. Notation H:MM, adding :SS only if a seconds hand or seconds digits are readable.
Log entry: 5:21
